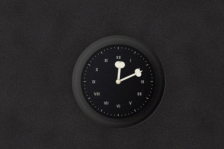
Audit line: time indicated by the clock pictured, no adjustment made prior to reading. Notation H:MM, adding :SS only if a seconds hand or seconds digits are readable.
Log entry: 12:11
